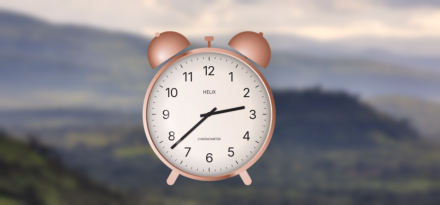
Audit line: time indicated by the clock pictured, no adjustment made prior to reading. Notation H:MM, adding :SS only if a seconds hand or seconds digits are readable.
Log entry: 2:38
